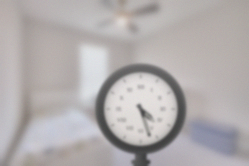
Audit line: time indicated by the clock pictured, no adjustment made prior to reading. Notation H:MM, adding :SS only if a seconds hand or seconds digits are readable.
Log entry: 4:27
